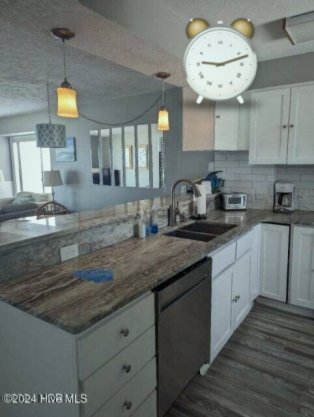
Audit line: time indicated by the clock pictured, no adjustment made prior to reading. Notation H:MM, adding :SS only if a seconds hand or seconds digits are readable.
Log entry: 9:12
